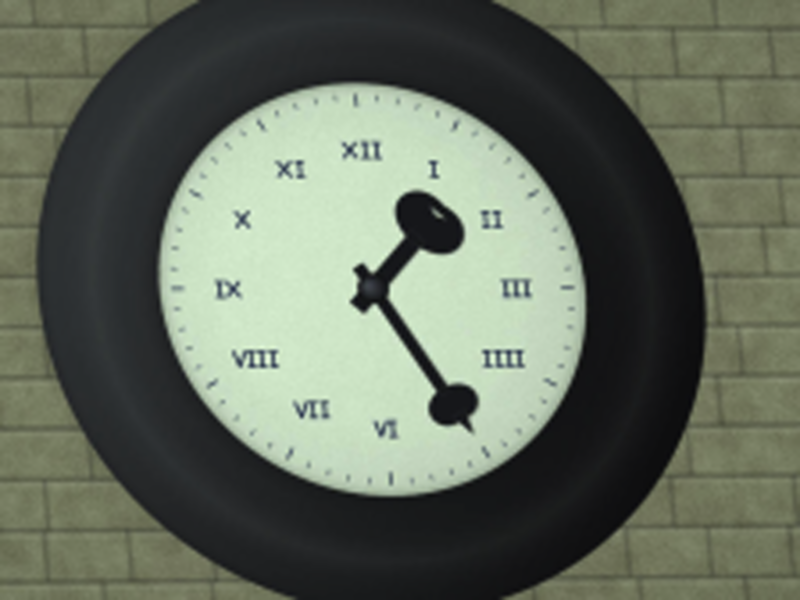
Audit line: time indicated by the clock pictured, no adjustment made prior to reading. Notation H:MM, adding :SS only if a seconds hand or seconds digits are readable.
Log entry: 1:25
